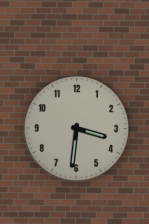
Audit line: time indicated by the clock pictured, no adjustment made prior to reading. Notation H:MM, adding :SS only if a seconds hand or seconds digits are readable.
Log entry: 3:31
